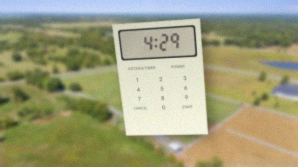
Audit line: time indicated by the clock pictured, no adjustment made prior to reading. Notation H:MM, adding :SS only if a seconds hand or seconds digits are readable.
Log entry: 4:29
